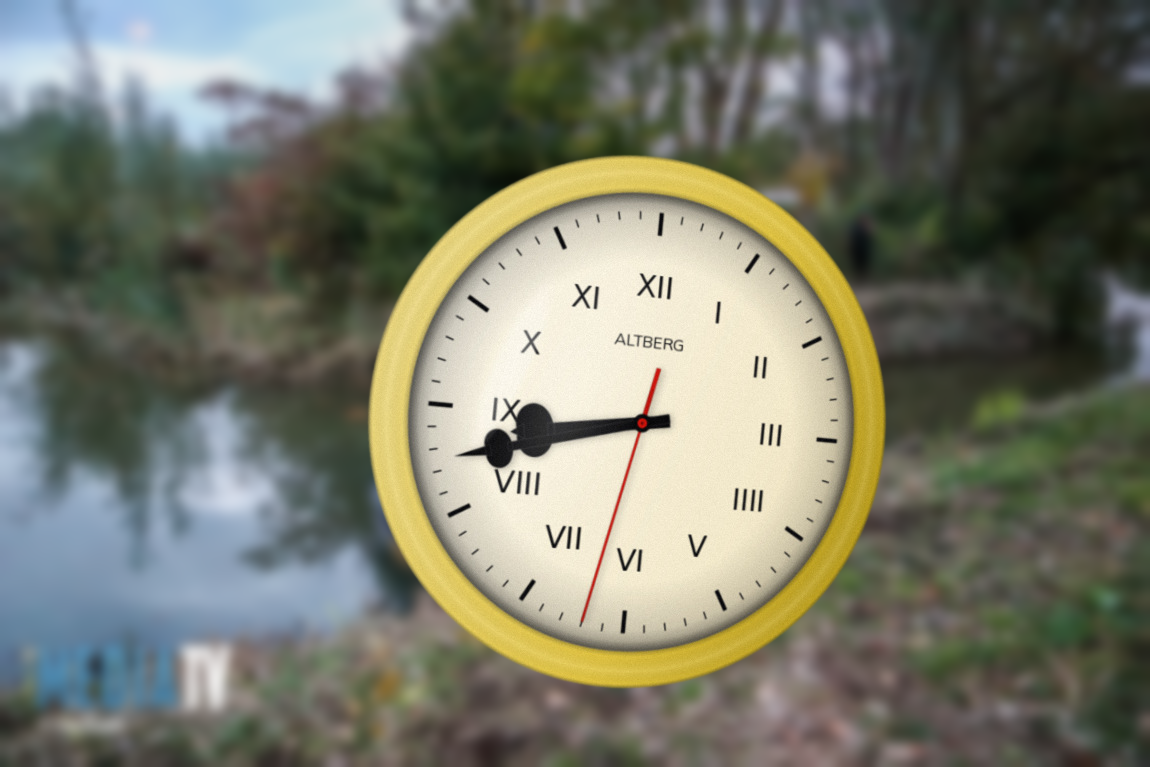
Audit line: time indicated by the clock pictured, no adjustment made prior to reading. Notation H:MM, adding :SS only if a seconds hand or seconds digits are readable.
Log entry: 8:42:32
